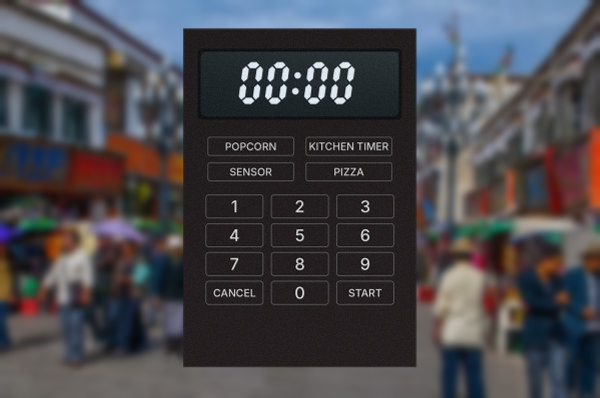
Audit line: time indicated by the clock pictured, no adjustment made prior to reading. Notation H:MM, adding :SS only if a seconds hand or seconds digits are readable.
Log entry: 0:00
